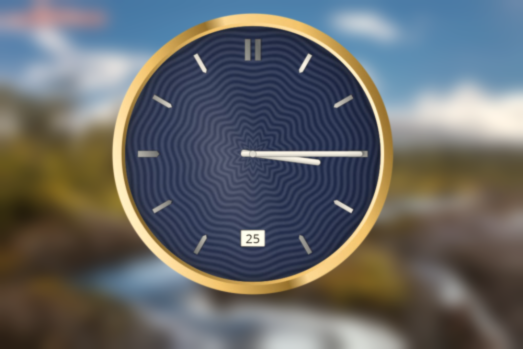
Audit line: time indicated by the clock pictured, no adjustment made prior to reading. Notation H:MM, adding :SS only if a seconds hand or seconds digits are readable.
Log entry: 3:15
